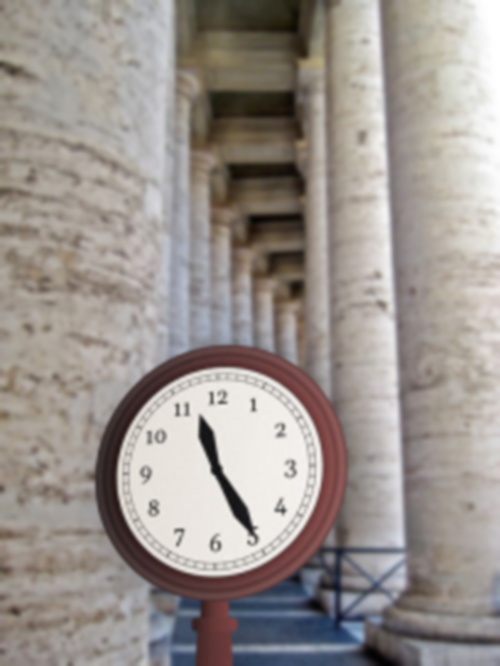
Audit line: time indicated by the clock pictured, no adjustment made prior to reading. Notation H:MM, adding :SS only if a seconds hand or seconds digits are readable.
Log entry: 11:25
